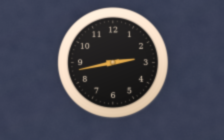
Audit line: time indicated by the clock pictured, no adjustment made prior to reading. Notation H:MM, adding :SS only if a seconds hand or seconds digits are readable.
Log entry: 2:43
